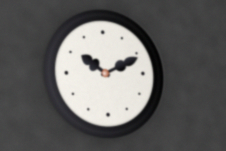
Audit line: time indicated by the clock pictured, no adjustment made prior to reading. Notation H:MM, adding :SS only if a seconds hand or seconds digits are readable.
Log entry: 10:11
